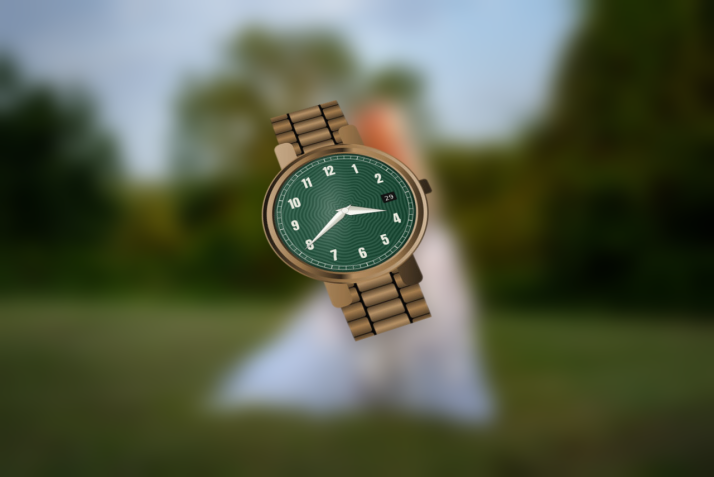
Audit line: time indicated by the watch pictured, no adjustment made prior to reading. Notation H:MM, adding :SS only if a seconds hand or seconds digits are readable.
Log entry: 3:40
